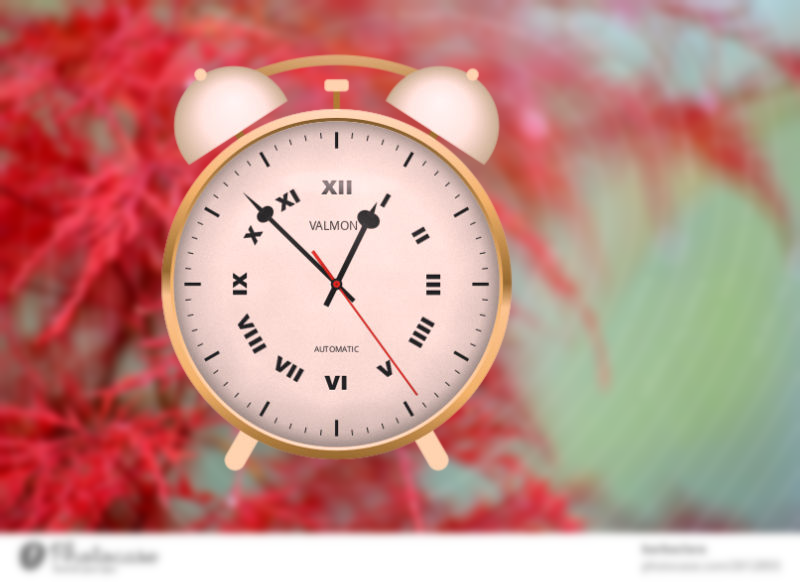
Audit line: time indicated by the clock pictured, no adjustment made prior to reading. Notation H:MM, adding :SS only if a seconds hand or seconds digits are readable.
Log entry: 12:52:24
